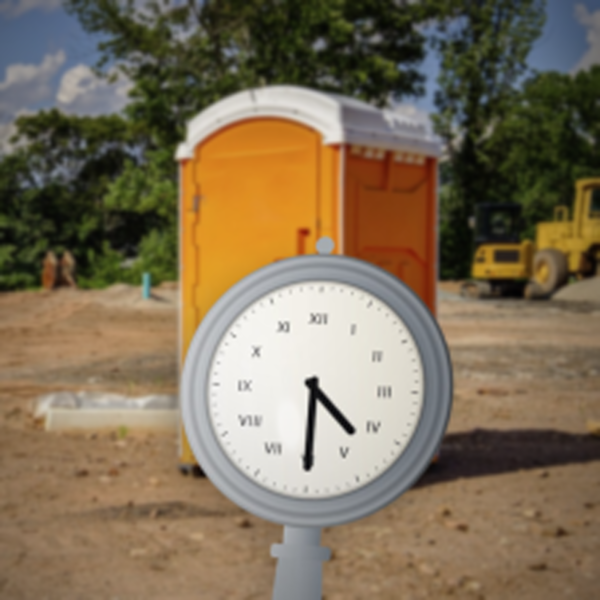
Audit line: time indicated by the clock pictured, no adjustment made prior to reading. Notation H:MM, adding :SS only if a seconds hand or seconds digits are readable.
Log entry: 4:30
